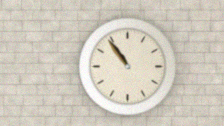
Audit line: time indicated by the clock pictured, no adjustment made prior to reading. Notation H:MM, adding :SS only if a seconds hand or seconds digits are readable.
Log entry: 10:54
